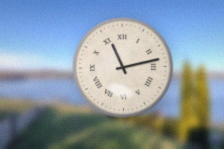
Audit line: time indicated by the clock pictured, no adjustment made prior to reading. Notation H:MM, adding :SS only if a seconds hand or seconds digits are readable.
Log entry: 11:13
